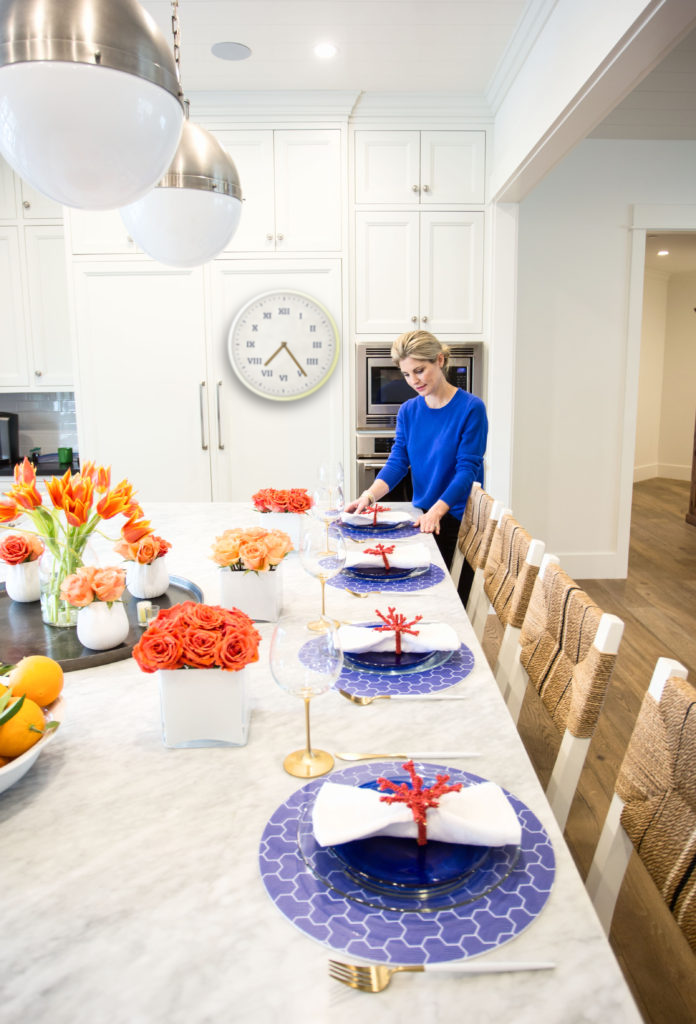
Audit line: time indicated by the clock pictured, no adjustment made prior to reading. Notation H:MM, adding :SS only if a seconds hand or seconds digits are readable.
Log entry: 7:24
